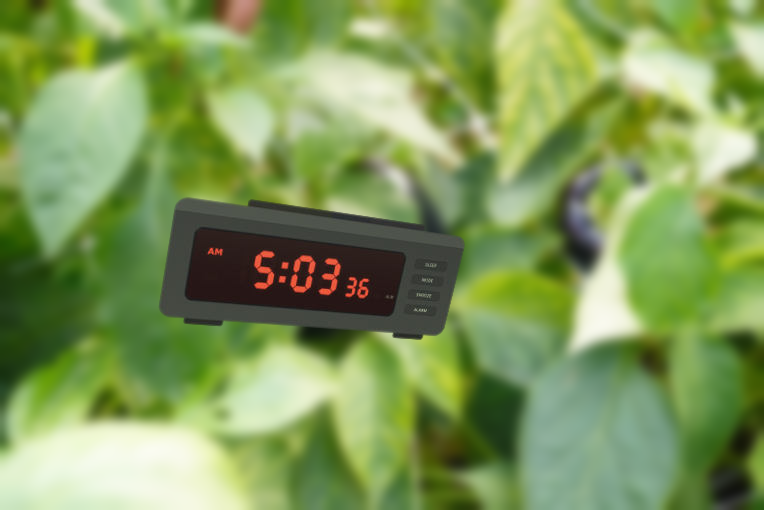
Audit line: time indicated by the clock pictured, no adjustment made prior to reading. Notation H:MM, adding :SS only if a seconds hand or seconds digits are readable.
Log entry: 5:03:36
